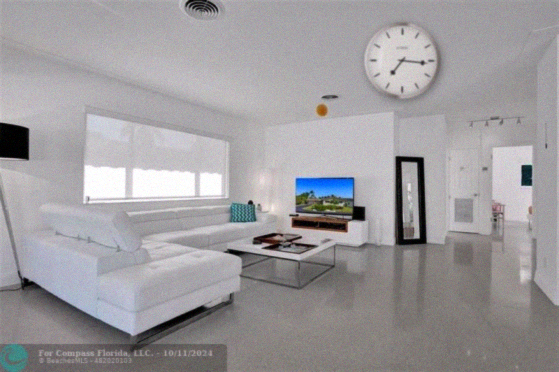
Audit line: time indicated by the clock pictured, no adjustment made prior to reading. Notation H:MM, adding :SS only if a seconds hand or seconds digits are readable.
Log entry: 7:16
